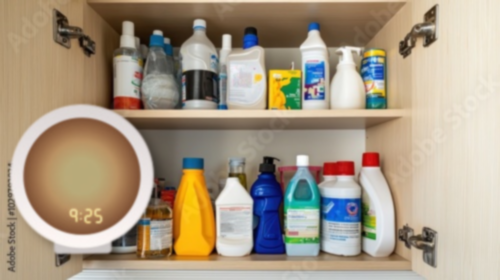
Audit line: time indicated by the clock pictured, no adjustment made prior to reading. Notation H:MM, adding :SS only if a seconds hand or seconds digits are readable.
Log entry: 9:25
